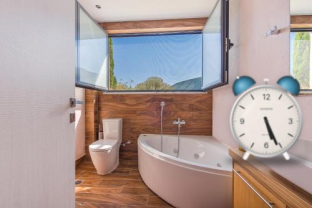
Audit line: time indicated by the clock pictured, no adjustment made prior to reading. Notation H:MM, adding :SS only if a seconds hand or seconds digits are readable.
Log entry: 5:26
